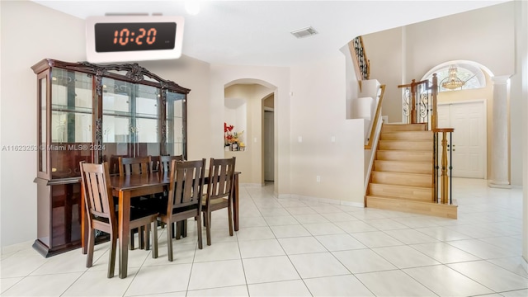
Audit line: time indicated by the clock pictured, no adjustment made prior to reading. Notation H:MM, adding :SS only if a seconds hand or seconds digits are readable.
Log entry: 10:20
